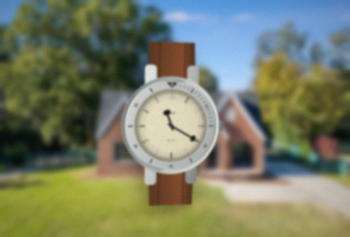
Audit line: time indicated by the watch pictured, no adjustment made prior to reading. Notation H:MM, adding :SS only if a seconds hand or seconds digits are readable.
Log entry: 11:20
